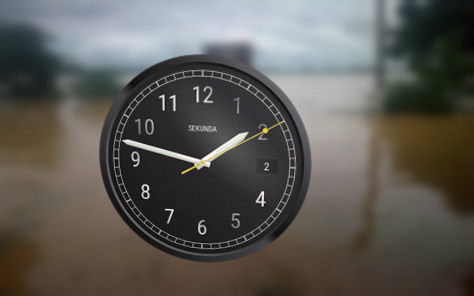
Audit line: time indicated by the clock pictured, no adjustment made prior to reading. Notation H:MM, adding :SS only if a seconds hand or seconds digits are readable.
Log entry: 1:47:10
